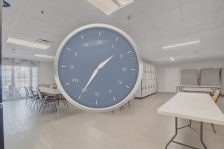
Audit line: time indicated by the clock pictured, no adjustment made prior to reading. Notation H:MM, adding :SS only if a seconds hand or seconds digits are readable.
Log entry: 1:35
